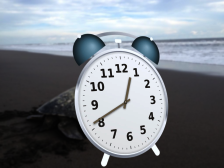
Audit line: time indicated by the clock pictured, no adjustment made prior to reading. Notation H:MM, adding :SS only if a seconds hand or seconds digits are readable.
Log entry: 12:41
